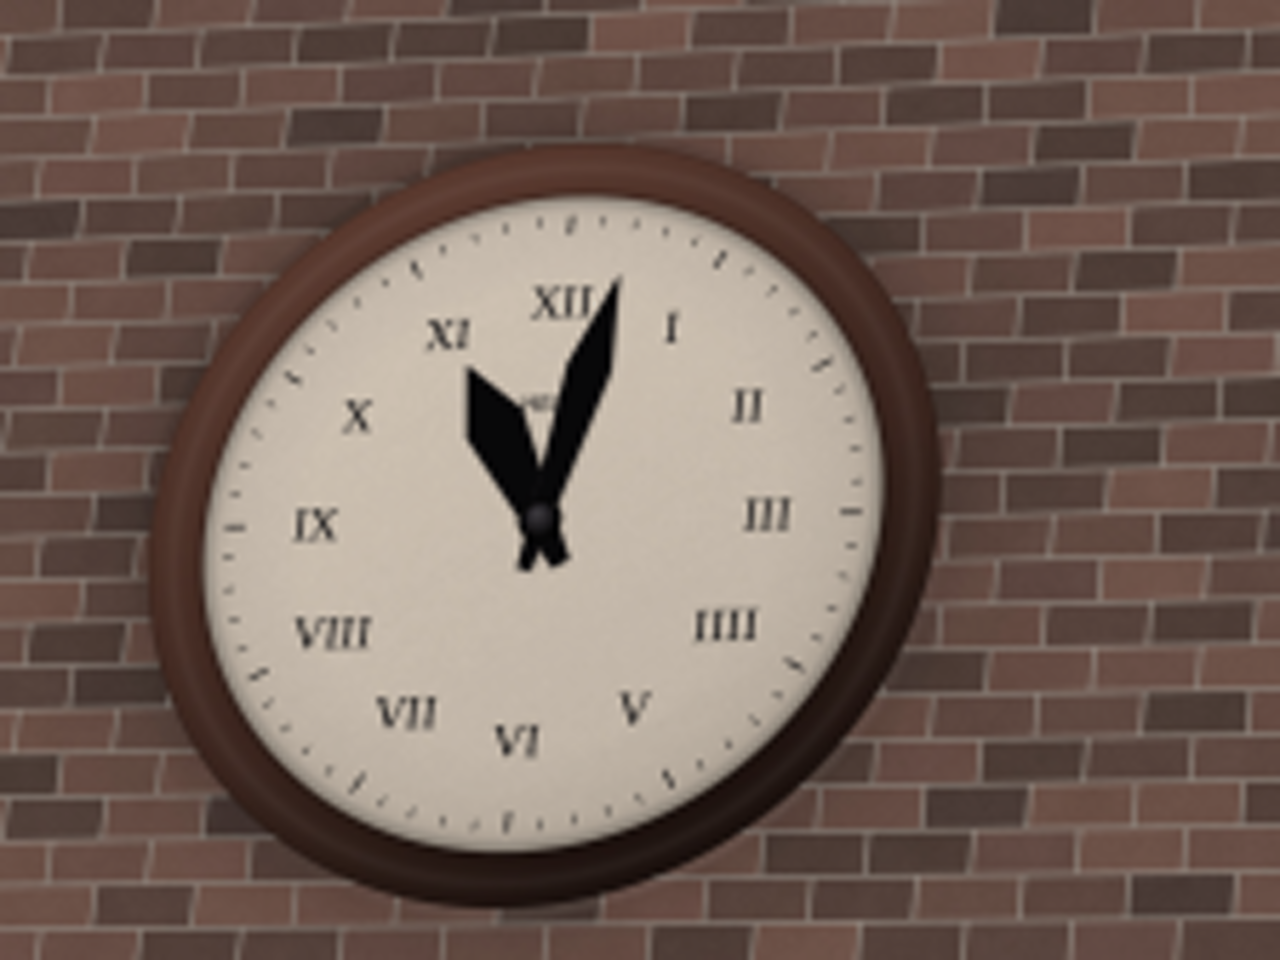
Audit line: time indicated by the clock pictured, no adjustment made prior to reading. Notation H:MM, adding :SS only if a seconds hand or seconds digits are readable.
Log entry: 11:02
